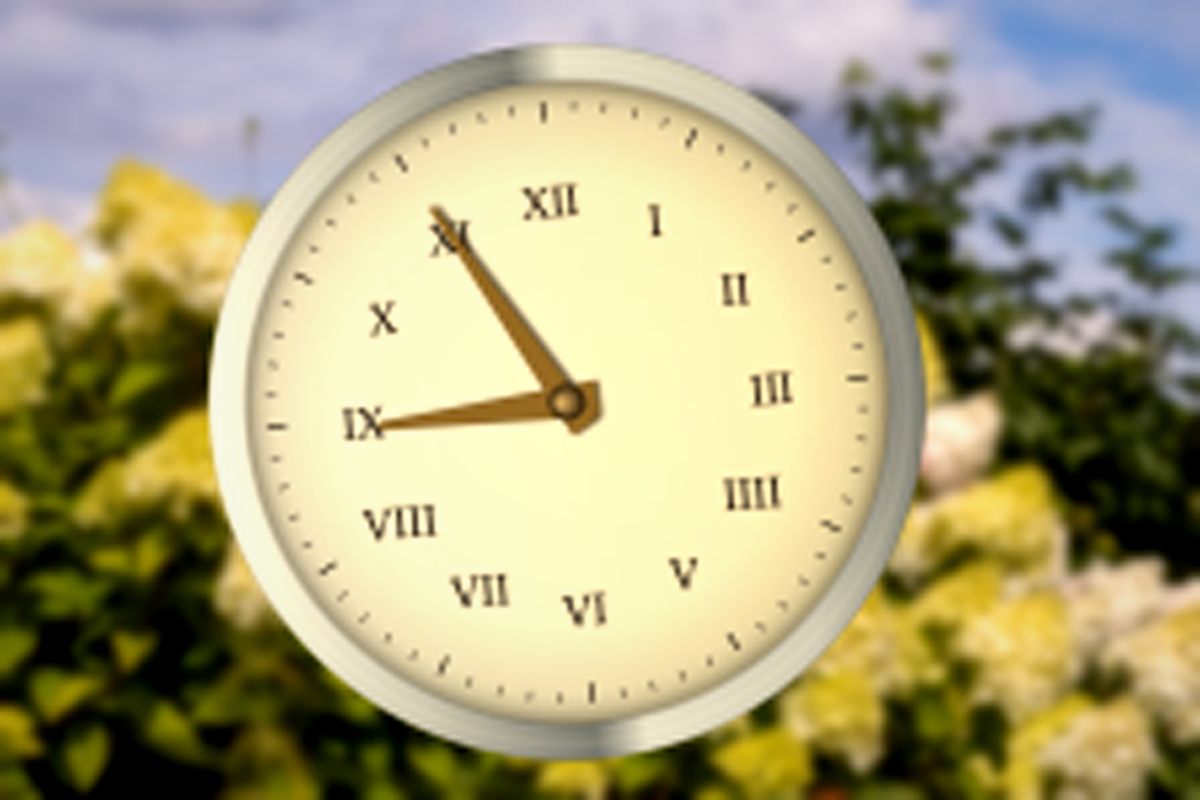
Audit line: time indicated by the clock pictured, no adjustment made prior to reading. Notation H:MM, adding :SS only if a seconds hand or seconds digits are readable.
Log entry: 8:55
